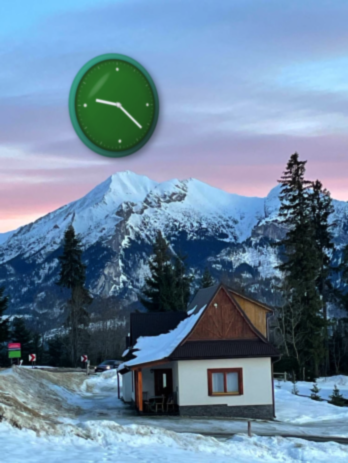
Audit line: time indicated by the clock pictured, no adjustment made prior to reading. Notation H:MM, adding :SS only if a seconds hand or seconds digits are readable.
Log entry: 9:22
